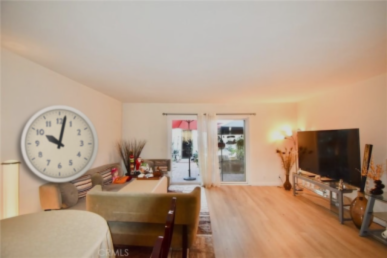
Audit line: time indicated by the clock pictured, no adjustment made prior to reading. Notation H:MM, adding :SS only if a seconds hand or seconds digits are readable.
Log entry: 10:02
